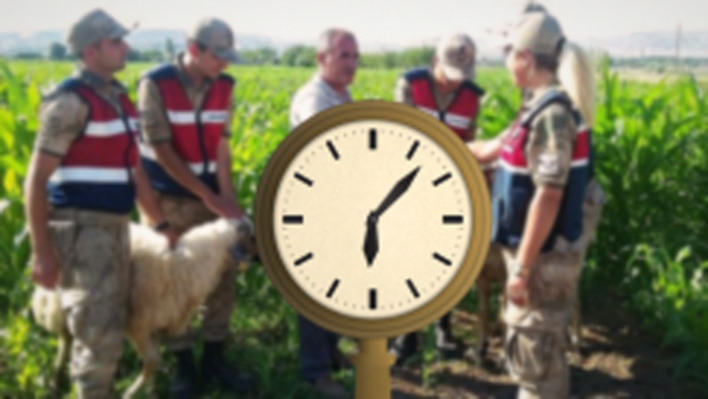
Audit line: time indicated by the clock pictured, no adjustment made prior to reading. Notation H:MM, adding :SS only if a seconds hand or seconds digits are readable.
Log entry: 6:07
